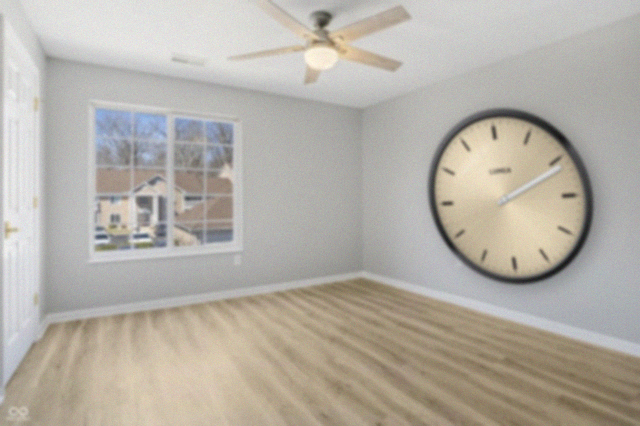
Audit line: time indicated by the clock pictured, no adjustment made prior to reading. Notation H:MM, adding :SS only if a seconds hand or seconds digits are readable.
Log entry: 2:11
